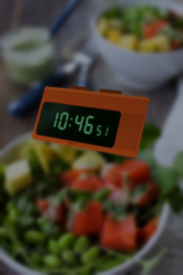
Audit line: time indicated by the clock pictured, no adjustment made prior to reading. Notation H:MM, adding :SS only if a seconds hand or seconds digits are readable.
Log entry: 10:46
